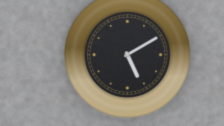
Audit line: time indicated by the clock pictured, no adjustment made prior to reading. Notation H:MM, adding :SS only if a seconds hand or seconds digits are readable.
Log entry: 5:10
